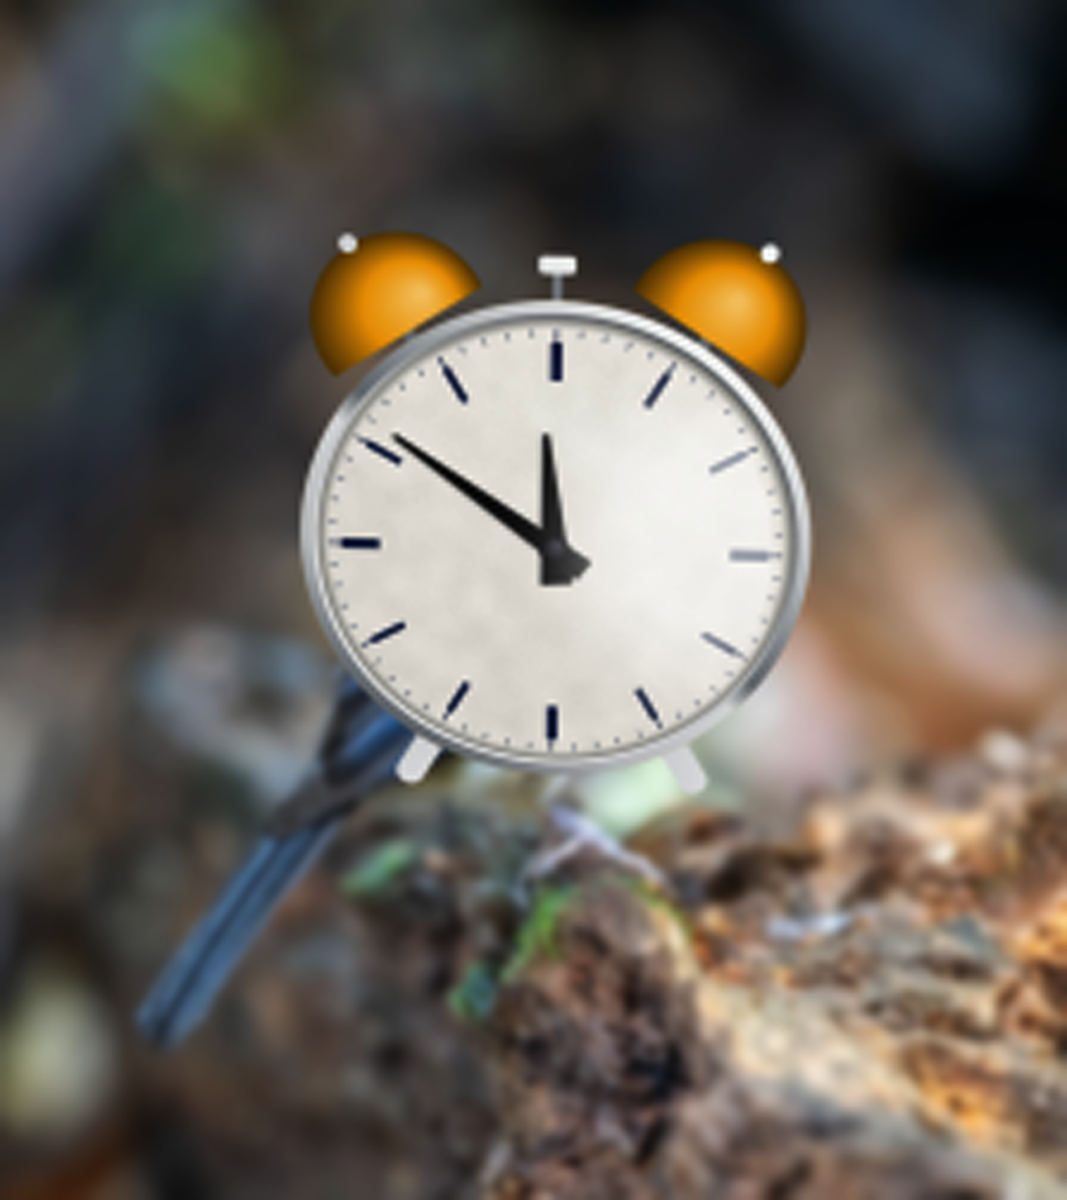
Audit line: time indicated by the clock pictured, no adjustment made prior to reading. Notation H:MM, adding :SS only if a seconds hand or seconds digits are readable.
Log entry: 11:51
